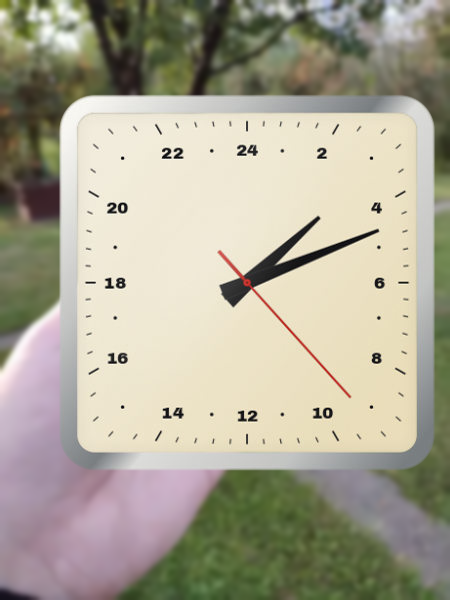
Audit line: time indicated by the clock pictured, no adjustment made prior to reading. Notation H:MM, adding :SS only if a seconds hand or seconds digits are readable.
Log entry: 3:11:23
